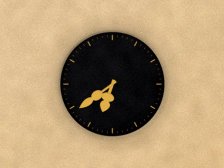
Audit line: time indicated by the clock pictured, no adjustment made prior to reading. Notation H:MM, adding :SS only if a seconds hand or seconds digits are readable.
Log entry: 6:39
